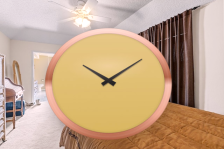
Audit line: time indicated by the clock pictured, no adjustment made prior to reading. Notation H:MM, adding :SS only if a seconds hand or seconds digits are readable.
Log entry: 10:09
